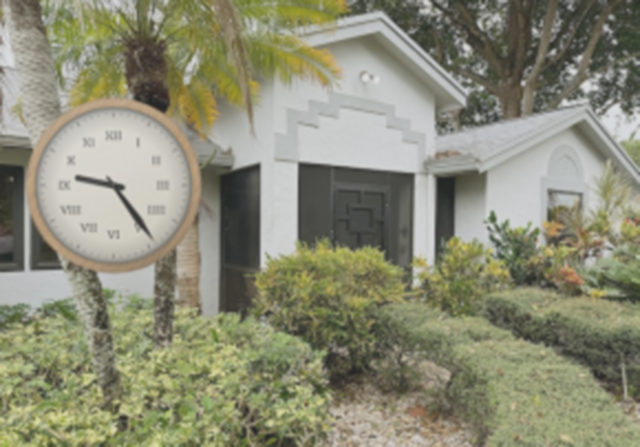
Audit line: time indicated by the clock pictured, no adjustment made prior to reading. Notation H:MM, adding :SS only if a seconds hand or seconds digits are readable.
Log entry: 9:24
